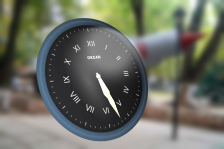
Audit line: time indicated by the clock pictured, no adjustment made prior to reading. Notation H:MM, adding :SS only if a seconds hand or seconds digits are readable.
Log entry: 5:27
